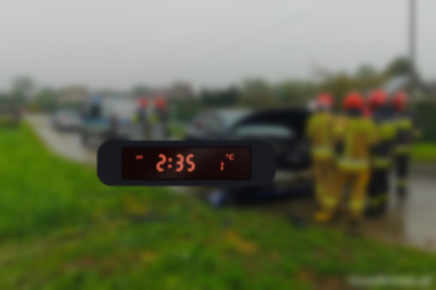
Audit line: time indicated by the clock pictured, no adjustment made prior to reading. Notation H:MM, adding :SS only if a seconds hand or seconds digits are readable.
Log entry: 2:35
